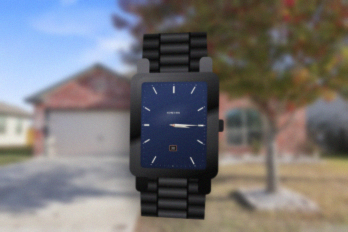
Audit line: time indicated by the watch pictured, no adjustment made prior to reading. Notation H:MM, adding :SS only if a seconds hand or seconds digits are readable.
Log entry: 3:15
